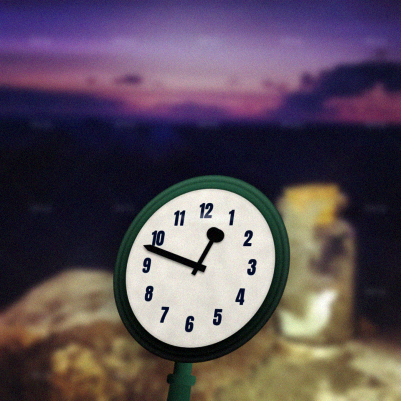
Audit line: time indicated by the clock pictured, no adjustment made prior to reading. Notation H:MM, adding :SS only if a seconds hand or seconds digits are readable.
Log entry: 12:48
